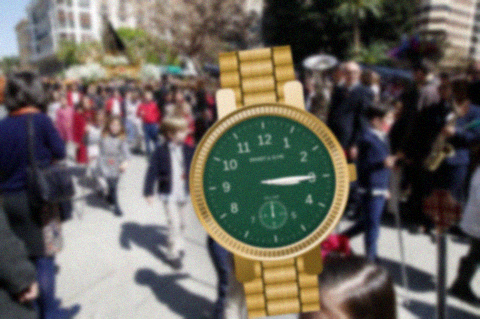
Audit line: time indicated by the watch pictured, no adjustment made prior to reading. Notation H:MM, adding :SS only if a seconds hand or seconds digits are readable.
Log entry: 3:15
